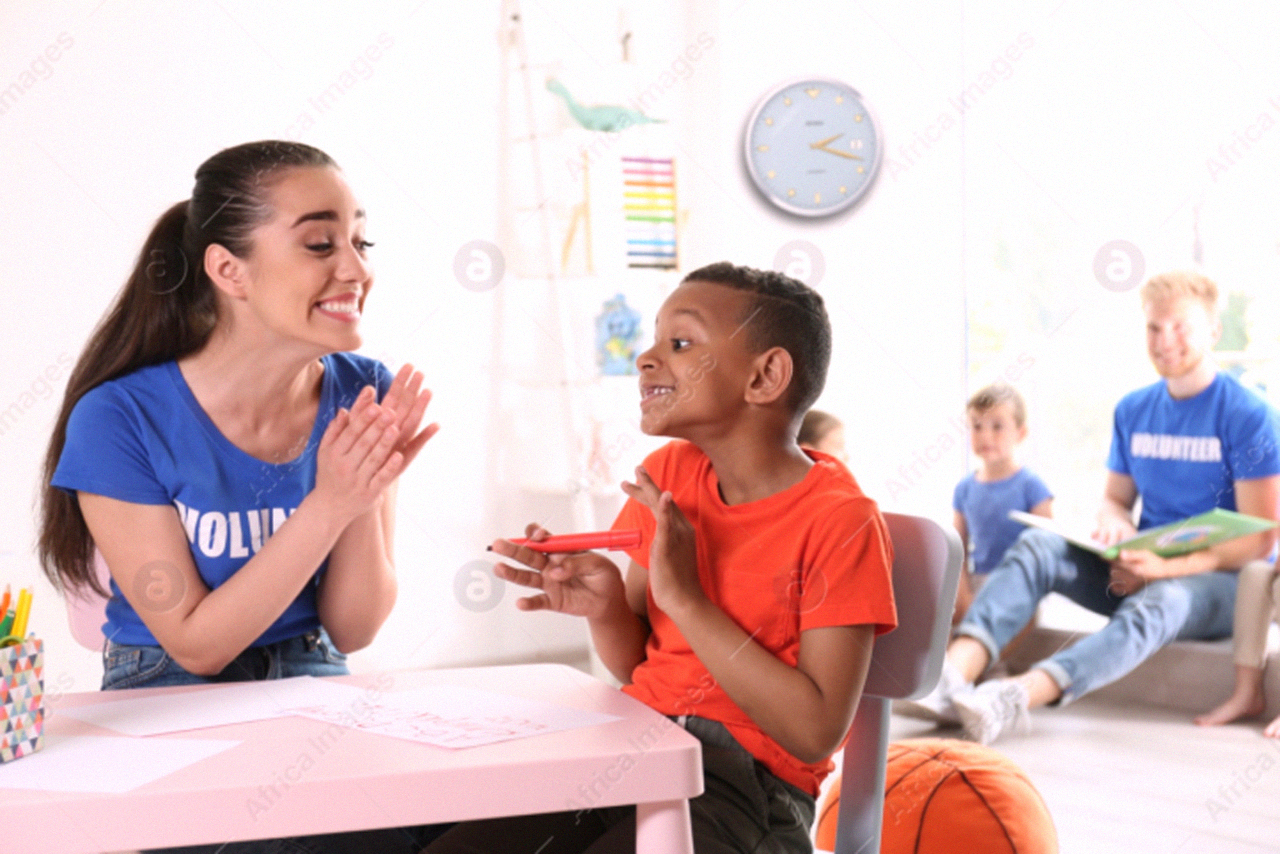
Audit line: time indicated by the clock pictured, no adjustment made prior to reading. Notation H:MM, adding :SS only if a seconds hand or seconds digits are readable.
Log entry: 2:18
